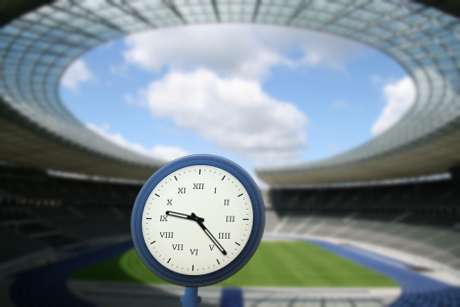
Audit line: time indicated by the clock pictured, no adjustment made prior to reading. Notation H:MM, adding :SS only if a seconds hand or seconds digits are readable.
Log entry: 9:23
